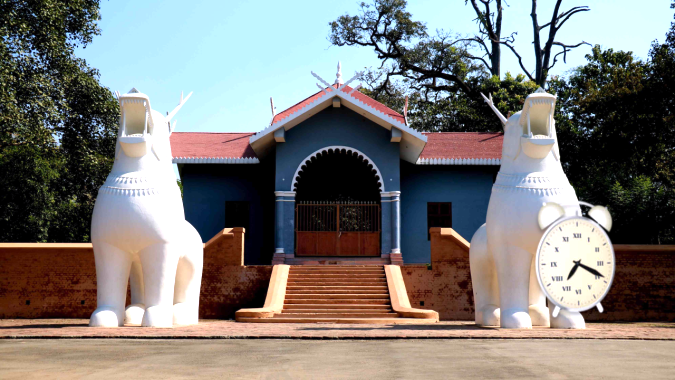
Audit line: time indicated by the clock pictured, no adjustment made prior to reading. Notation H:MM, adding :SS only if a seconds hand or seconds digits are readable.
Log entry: 7:19
